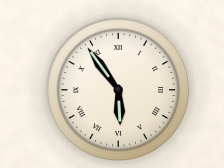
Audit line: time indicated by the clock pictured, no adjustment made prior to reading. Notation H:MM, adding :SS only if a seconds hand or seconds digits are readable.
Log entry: 5:54
